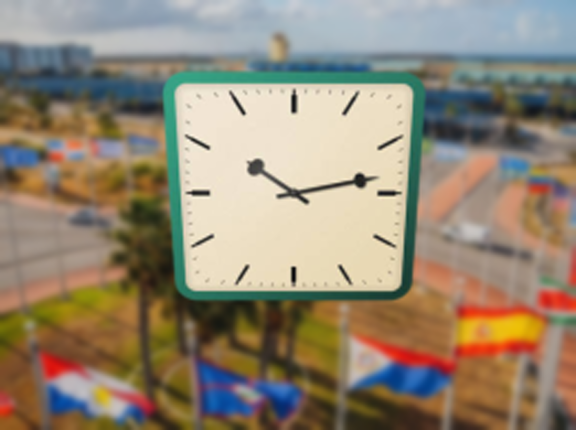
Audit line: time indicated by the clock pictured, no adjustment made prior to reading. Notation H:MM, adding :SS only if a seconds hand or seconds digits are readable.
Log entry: 10:13
